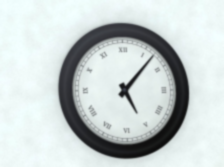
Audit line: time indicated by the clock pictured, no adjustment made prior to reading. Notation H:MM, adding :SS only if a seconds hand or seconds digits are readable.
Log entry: 5:07
